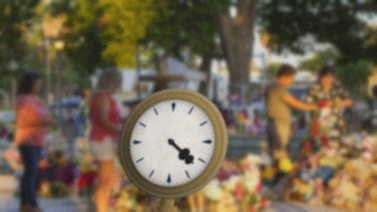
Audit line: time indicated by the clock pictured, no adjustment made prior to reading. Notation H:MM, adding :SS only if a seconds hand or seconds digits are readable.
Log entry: 4:22
